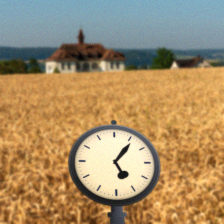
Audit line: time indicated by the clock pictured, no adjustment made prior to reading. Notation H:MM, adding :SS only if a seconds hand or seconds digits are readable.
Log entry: 5:06
